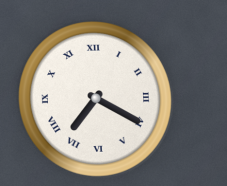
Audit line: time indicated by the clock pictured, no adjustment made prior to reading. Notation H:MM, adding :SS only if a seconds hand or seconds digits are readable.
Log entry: 7:20
